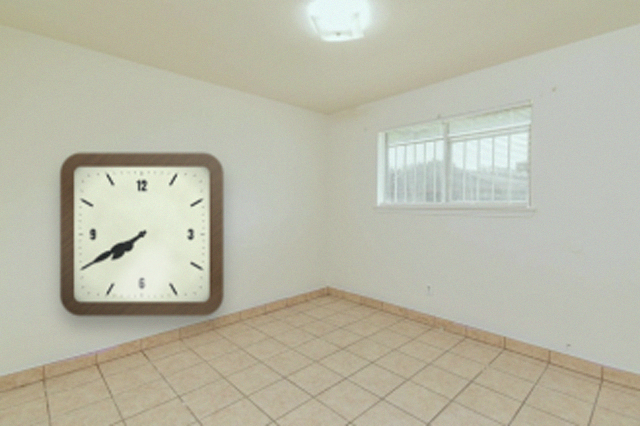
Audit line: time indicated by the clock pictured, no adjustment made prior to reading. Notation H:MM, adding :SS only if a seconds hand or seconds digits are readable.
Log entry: 7:40
